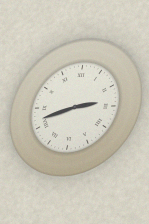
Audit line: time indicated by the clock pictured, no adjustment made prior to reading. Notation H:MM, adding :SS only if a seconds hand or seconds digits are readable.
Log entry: 2:42
